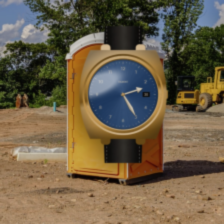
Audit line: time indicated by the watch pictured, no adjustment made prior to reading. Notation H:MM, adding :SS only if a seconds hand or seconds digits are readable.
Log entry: 2:25
